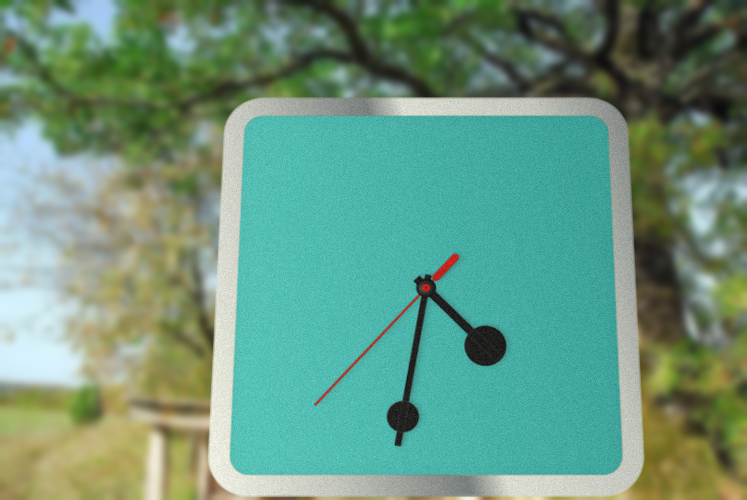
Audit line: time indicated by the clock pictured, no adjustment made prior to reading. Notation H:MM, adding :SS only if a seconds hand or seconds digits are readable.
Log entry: 4:31:37
